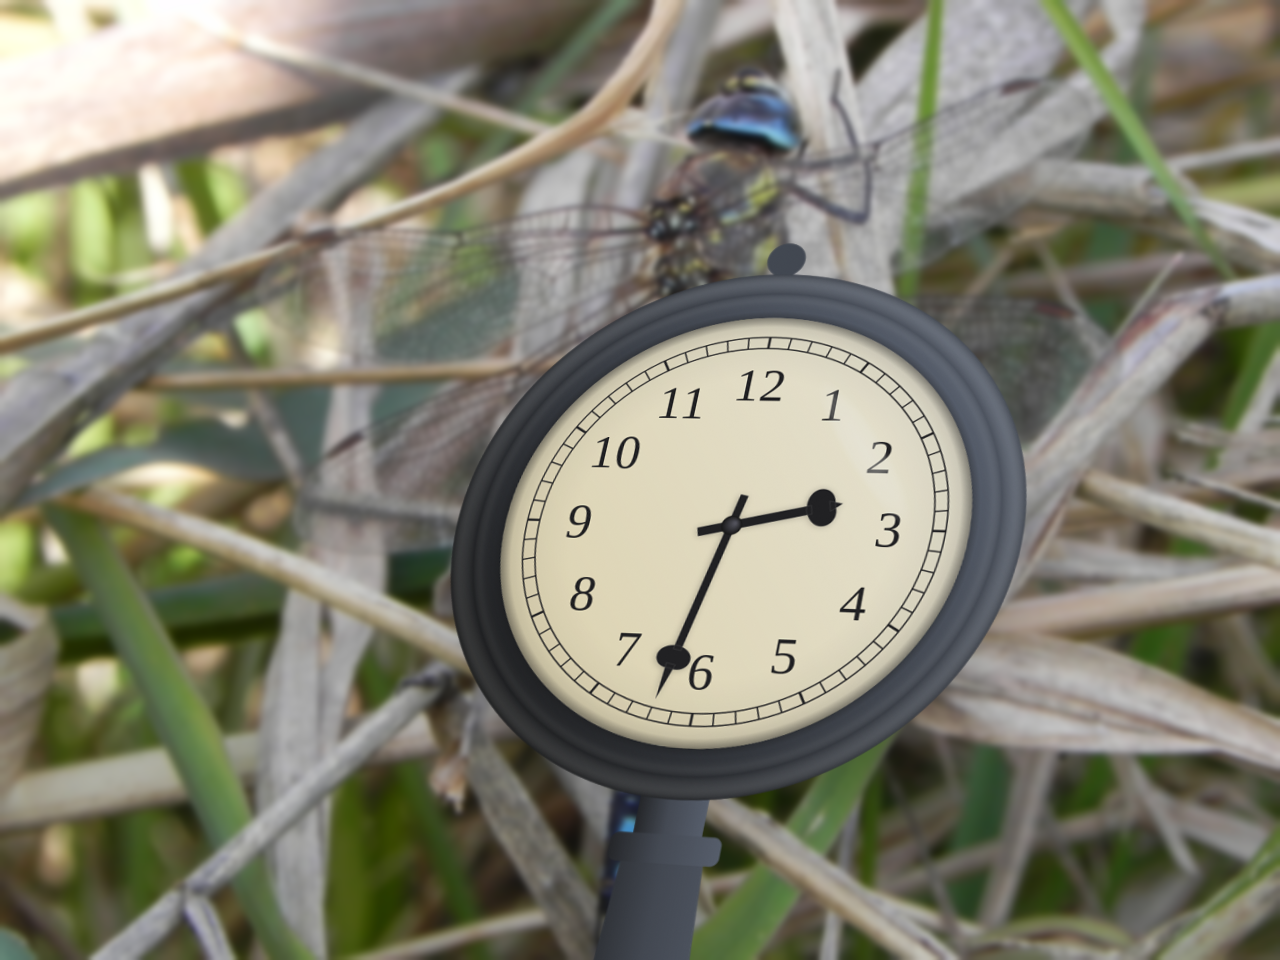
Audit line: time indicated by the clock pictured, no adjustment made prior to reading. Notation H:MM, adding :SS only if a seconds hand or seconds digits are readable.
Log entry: 2:32
